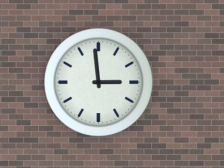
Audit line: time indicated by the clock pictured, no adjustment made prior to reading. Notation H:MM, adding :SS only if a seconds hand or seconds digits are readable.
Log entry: 2:59
